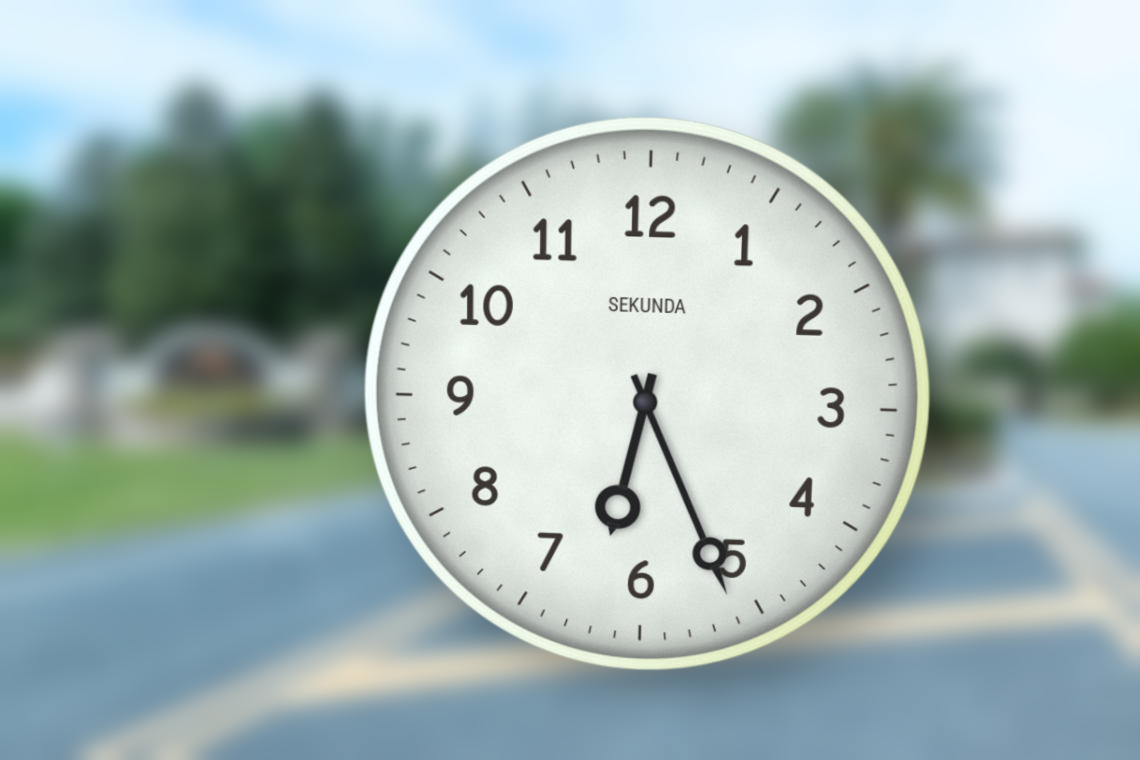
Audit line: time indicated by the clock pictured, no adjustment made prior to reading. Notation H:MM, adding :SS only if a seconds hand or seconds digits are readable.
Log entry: 6:26
